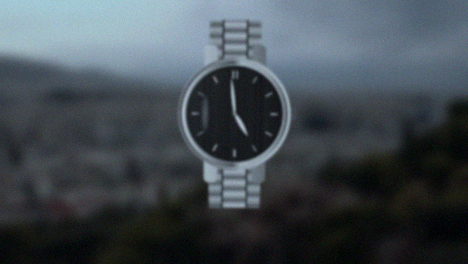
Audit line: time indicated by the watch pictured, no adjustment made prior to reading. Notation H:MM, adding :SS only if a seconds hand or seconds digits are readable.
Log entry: 4:59
